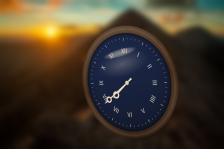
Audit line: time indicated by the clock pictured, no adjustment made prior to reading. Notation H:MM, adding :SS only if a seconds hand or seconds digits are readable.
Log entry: 7:39
